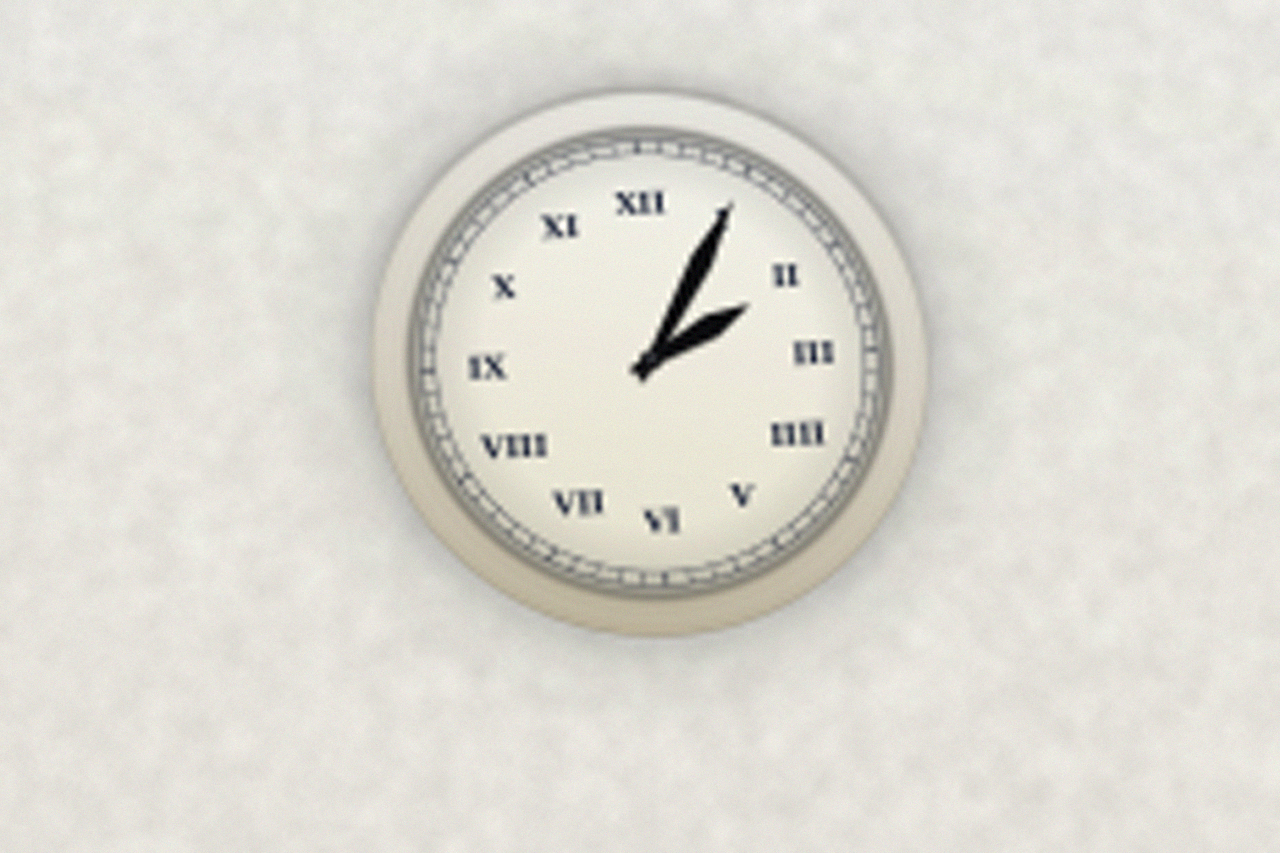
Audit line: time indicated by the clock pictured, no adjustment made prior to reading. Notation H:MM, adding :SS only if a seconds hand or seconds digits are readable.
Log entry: 2:05
